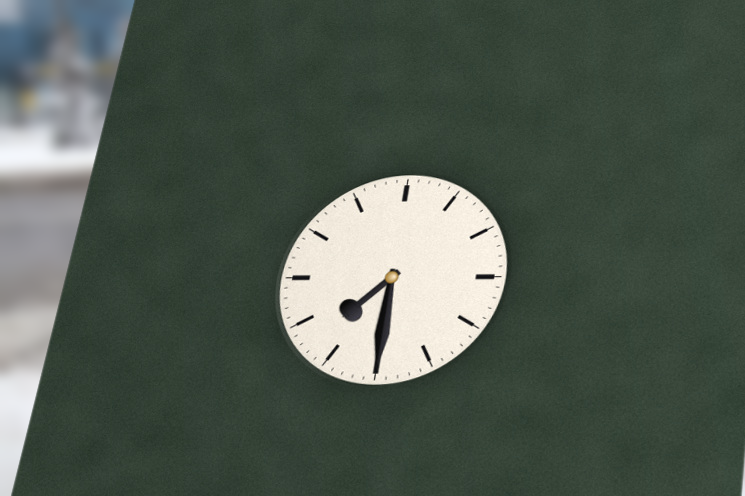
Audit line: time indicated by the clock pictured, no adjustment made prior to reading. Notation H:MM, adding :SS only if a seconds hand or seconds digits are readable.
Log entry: 7:30
